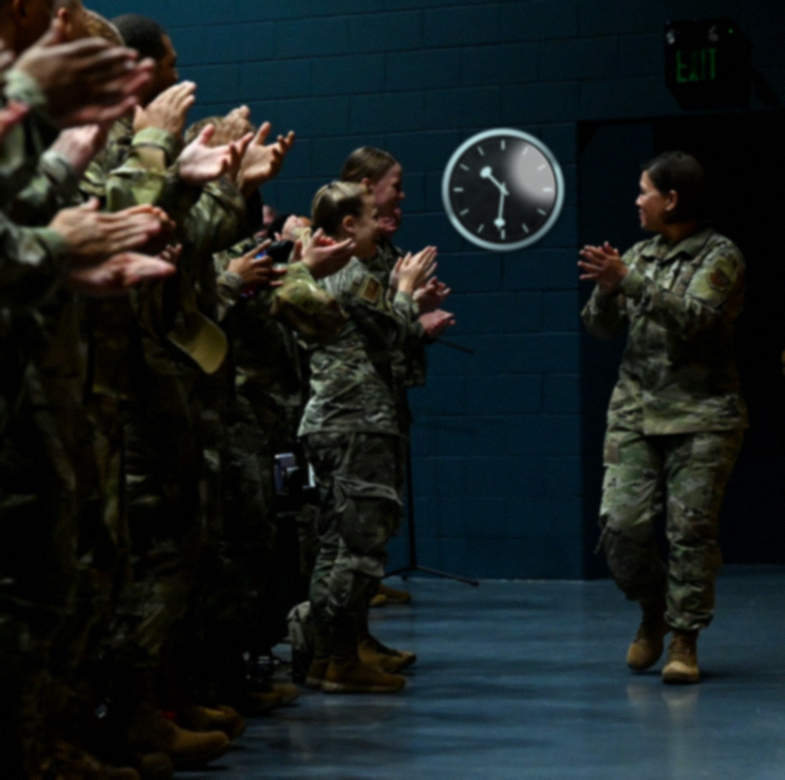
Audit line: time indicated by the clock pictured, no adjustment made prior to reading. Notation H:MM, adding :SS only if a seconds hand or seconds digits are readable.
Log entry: 10:31
